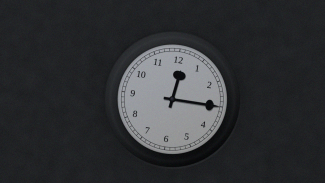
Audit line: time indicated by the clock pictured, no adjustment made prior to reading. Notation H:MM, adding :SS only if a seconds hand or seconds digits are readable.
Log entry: 12:15
